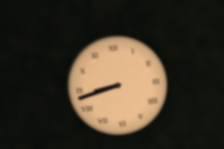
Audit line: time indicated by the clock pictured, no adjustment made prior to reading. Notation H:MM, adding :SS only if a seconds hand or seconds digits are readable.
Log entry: 8:43
